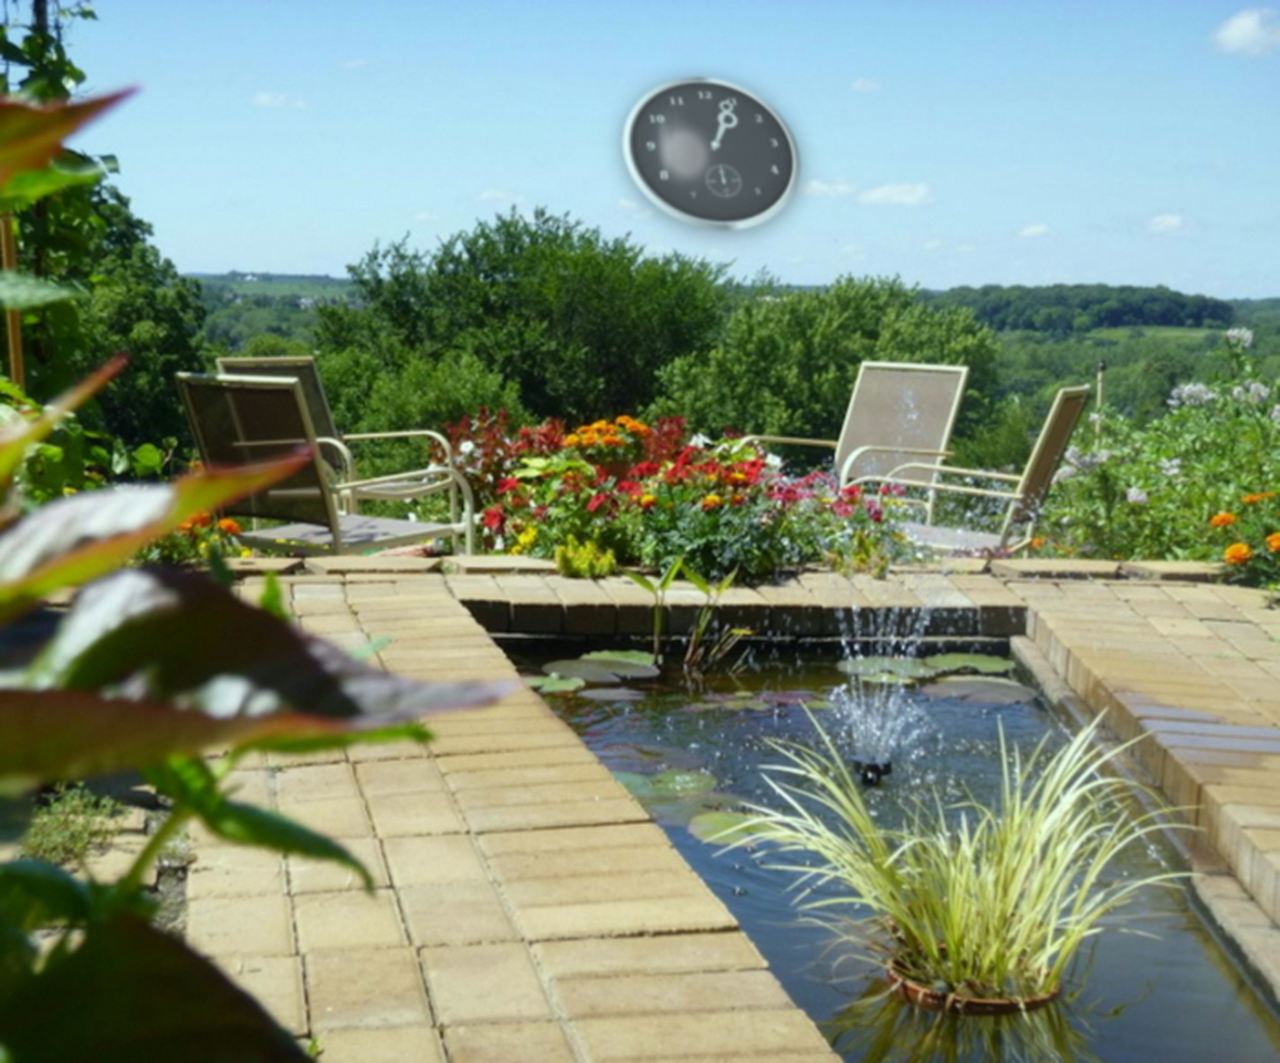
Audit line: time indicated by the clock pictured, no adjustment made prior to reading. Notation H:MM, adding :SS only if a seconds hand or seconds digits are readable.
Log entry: 1:04
